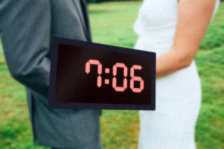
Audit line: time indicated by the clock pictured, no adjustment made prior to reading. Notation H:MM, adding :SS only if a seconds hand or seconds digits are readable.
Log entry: 7:06
